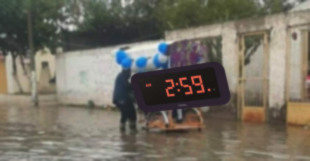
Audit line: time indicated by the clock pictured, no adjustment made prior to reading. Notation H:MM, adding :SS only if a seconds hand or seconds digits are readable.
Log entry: 2:59
